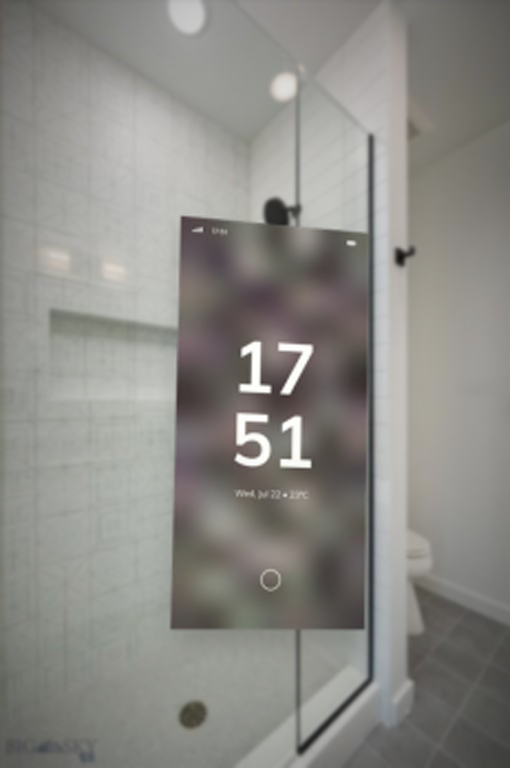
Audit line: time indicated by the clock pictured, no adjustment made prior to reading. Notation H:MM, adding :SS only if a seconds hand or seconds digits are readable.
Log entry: 17:51
